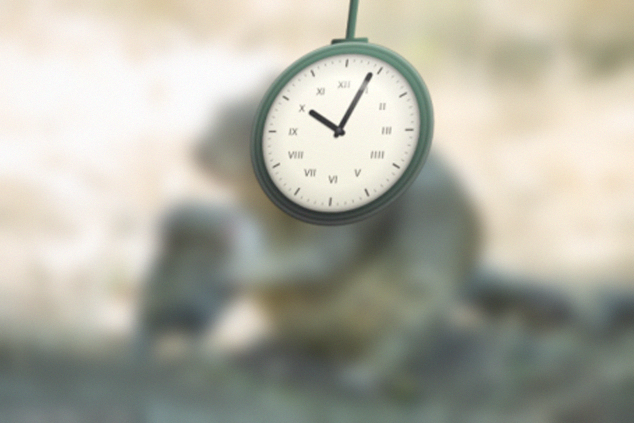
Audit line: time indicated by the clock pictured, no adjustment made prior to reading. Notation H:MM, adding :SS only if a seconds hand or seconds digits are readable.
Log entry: 10:04
